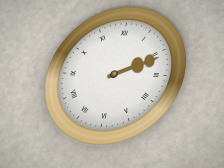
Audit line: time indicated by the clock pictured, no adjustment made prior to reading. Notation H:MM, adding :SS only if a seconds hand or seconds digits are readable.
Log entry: 2:11
